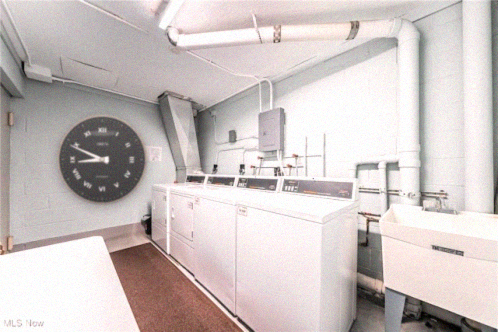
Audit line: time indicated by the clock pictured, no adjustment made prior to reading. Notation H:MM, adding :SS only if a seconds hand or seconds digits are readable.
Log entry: 8:49
